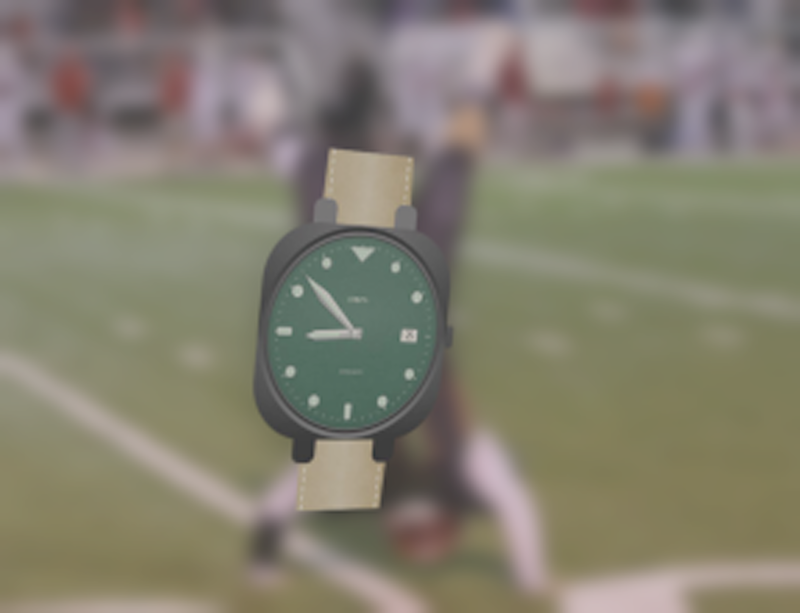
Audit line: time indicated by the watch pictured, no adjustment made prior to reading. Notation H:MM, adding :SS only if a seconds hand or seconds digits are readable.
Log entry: 8:52
